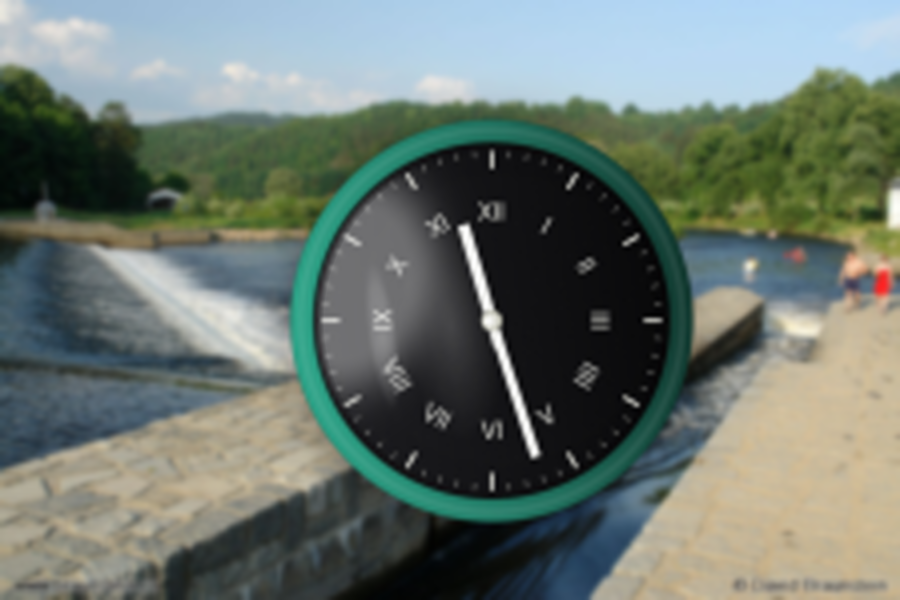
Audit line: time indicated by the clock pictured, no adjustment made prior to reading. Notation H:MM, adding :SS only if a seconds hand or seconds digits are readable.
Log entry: 11:27
